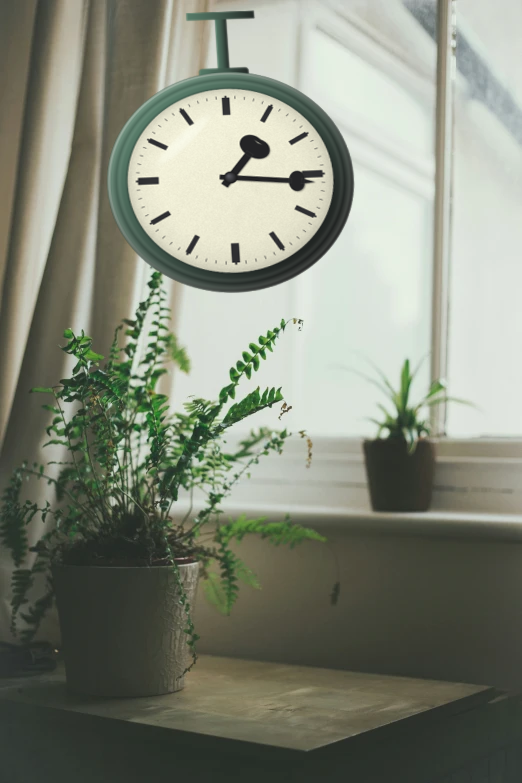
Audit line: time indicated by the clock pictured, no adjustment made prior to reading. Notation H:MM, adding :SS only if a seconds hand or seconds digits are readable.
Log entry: 1:16
